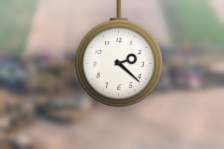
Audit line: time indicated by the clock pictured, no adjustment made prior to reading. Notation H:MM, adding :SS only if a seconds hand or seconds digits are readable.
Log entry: 2:22
